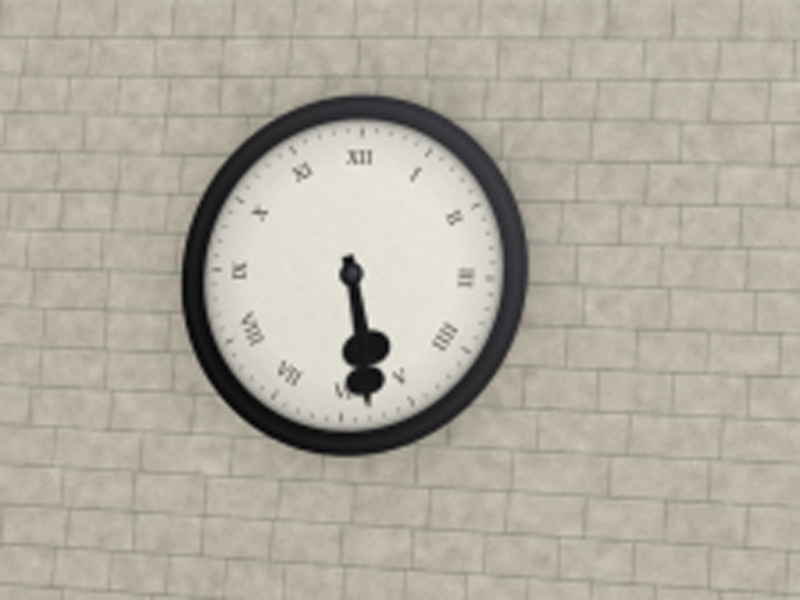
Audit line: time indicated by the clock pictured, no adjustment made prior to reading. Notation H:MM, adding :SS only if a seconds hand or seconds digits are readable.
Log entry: 5:28
